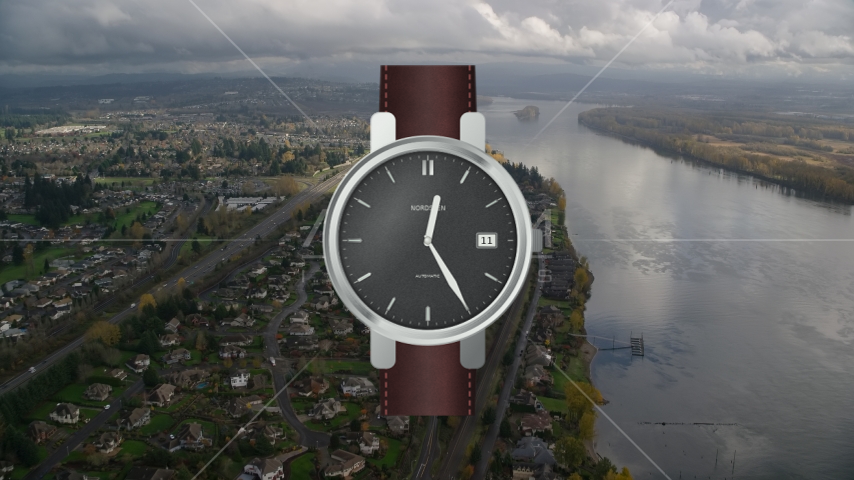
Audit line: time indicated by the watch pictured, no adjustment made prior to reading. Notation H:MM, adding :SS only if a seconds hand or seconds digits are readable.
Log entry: 12:25
